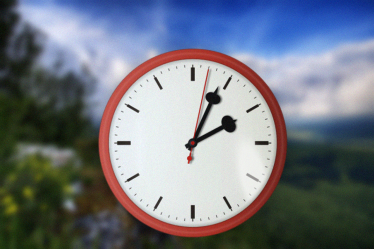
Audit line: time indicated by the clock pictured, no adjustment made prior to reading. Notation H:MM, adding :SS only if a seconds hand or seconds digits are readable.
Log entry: 2:04:02
